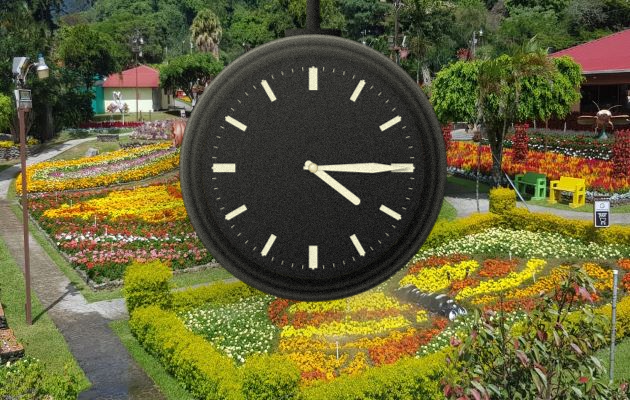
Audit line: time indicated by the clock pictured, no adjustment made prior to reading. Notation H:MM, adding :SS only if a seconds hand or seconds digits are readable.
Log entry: 4:15
